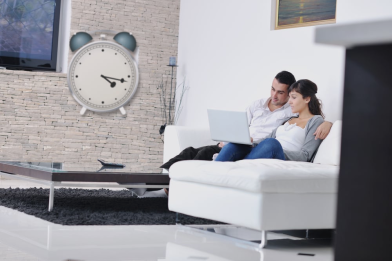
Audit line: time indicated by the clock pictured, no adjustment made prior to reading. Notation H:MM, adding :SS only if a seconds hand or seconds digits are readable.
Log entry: 4:17
